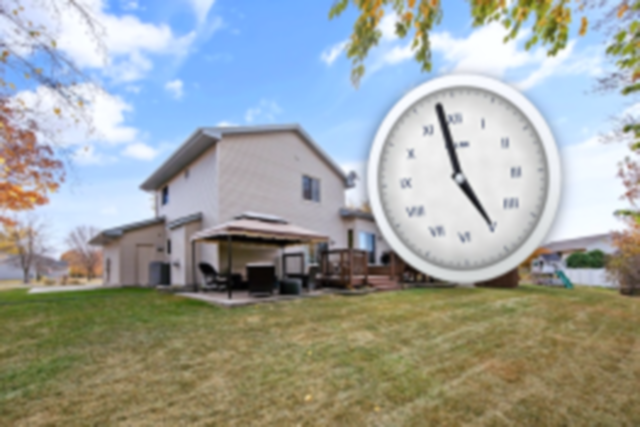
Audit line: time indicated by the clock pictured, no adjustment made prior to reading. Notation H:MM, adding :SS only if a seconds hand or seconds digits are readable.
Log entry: 4:58
